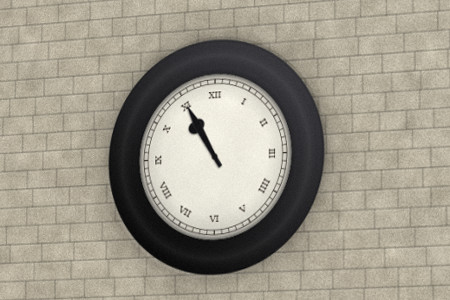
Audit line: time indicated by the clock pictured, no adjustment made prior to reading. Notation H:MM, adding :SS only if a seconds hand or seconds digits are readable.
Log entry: 10:55
